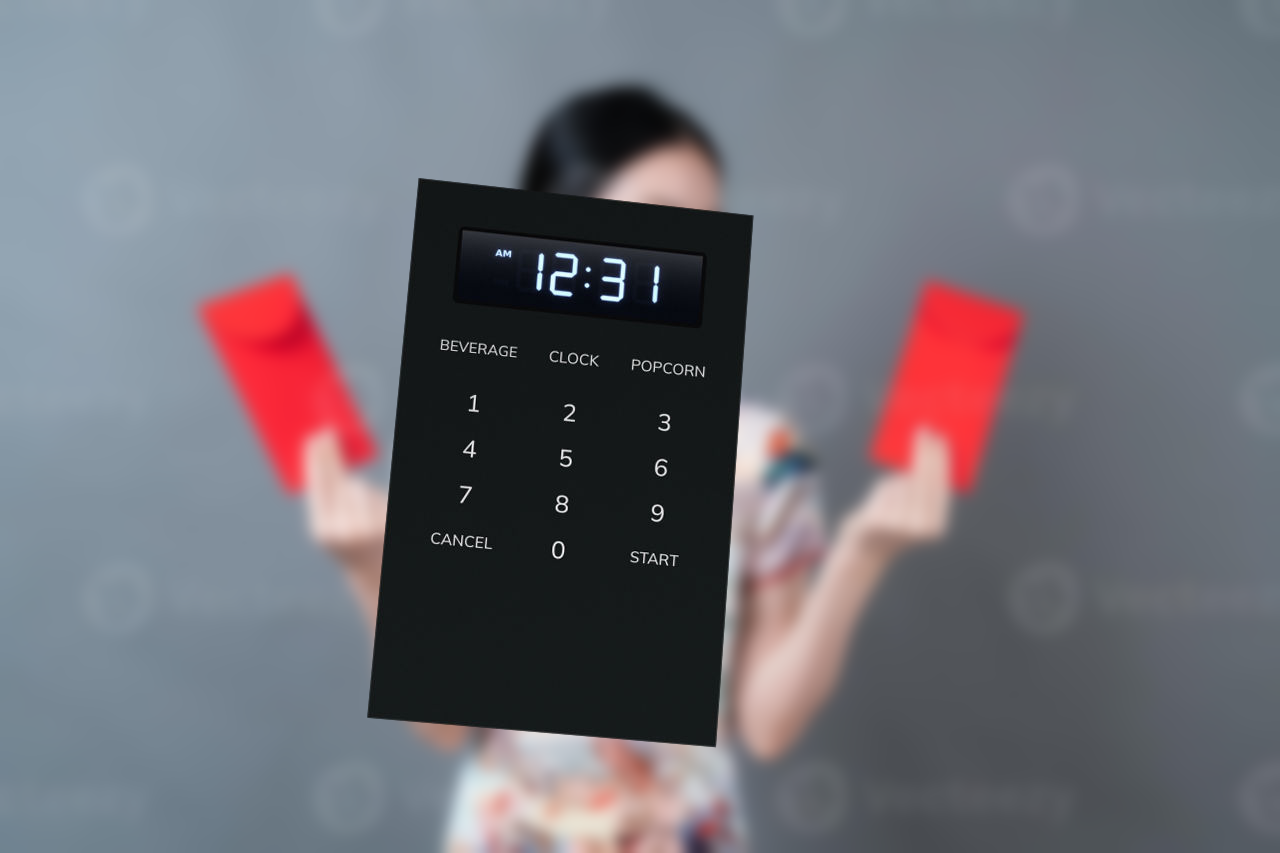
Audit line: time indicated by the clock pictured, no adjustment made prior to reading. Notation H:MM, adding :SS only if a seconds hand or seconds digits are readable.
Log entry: 12:31
